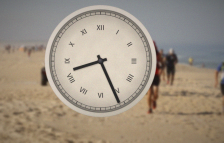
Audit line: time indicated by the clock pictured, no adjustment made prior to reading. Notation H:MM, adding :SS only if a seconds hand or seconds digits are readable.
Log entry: 8:26
